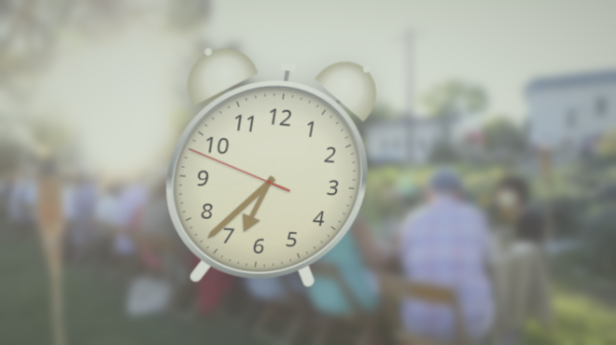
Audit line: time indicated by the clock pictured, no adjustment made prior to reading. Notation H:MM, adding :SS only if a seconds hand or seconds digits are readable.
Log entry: 6:36:48
